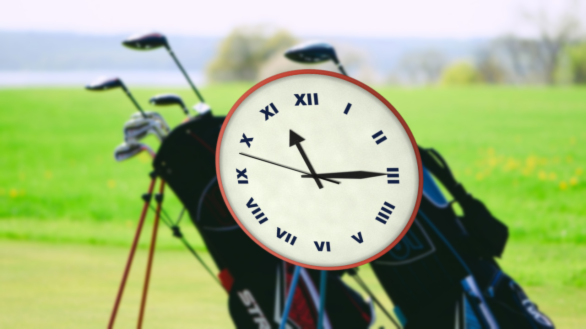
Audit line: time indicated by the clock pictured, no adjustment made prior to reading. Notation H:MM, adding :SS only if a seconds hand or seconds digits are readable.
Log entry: 11:14:48
